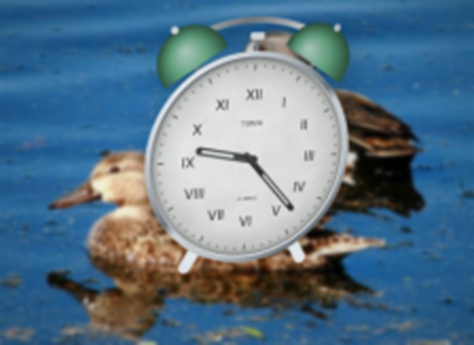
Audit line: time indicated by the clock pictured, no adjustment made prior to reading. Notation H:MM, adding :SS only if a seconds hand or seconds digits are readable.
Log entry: 9:23
